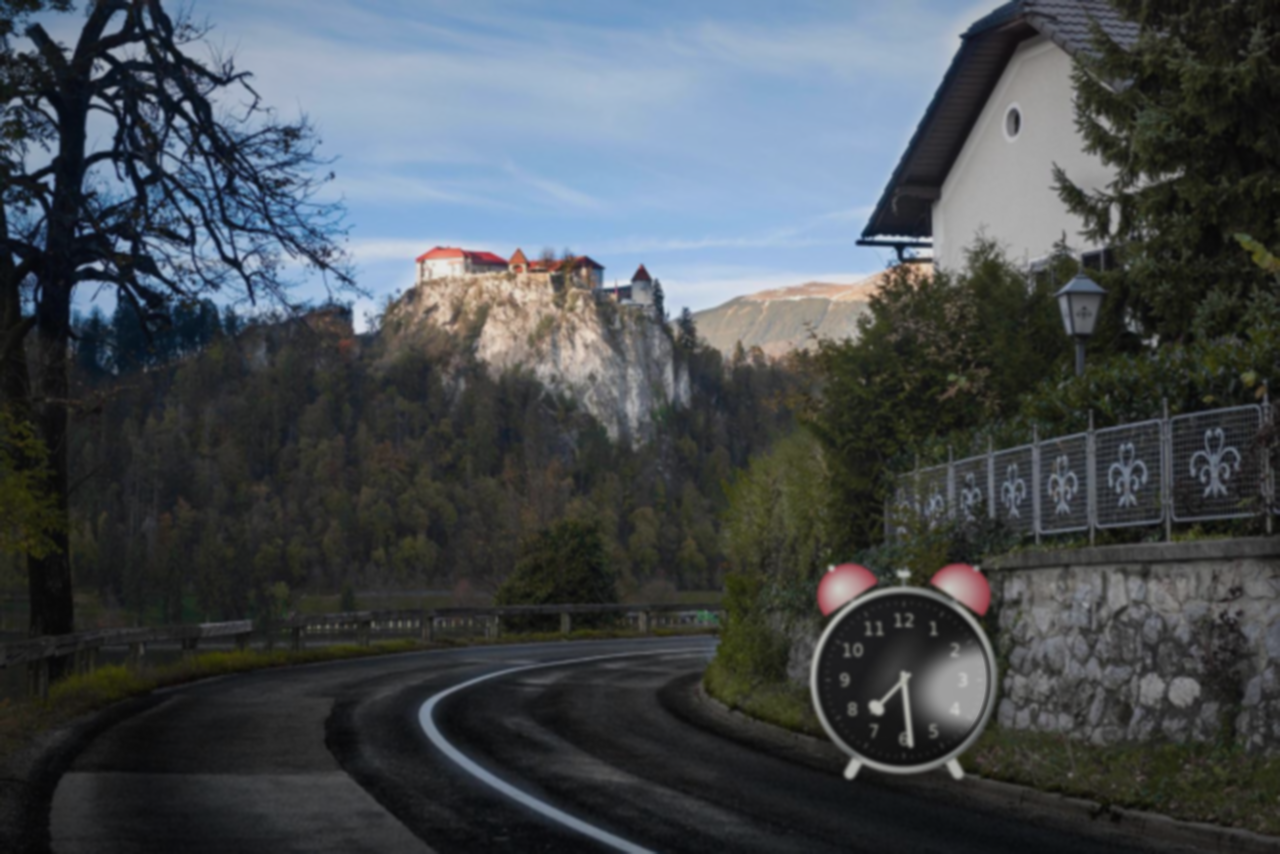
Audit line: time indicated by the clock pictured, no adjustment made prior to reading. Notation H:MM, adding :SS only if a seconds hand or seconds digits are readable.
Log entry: 7:29
